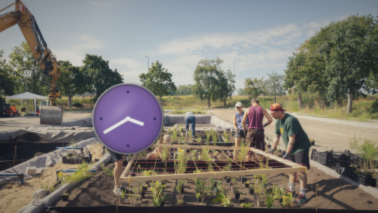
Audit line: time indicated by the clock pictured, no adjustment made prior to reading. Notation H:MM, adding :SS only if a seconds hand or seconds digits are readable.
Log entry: 3:40
